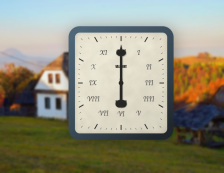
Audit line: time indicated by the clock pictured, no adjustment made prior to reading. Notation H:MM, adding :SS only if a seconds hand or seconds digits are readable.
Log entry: 6:00
